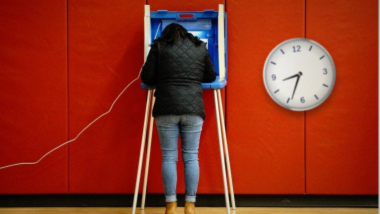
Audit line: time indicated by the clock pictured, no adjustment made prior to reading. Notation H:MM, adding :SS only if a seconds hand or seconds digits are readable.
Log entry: 8:34
